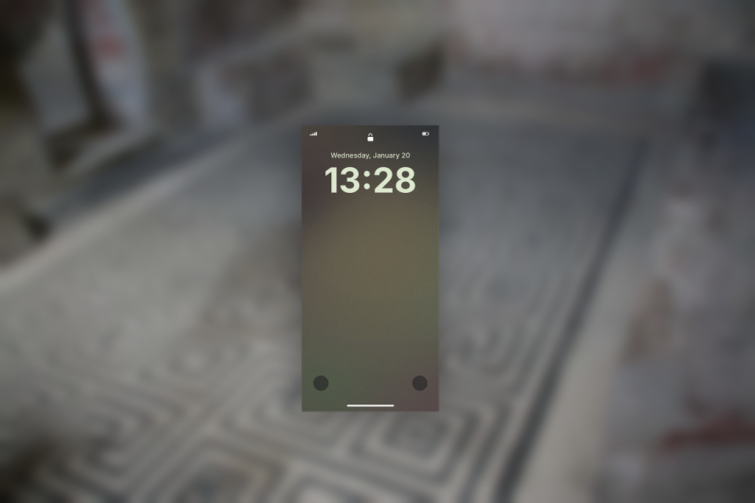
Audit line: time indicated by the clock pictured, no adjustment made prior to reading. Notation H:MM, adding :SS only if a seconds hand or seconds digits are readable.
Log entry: 13:28
